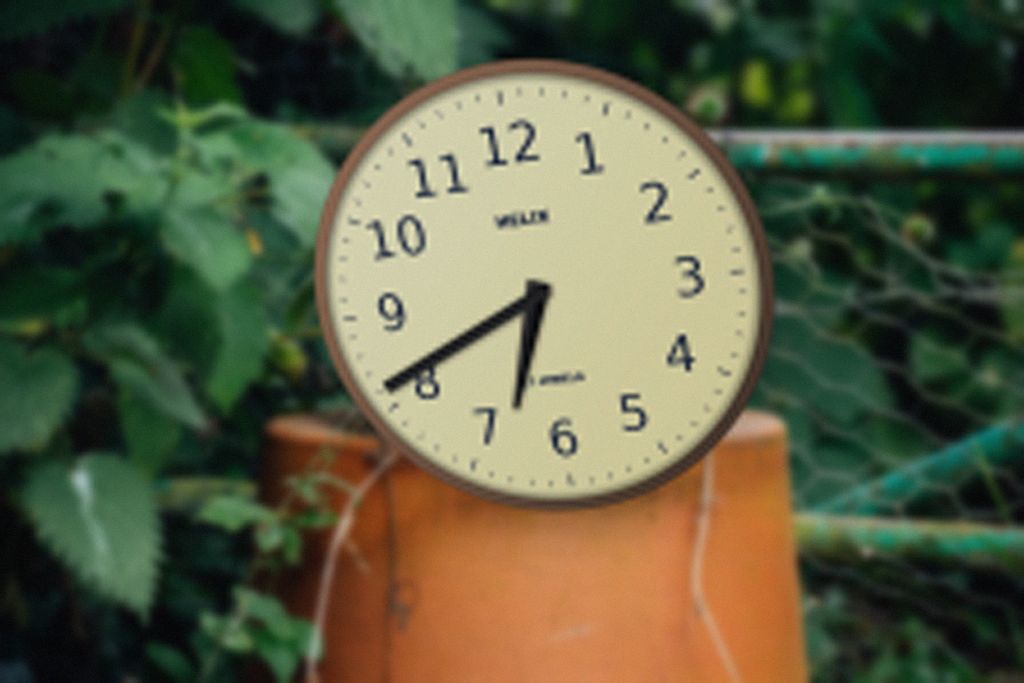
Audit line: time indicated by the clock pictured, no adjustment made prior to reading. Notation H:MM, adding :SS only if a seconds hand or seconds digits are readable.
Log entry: 6:41
